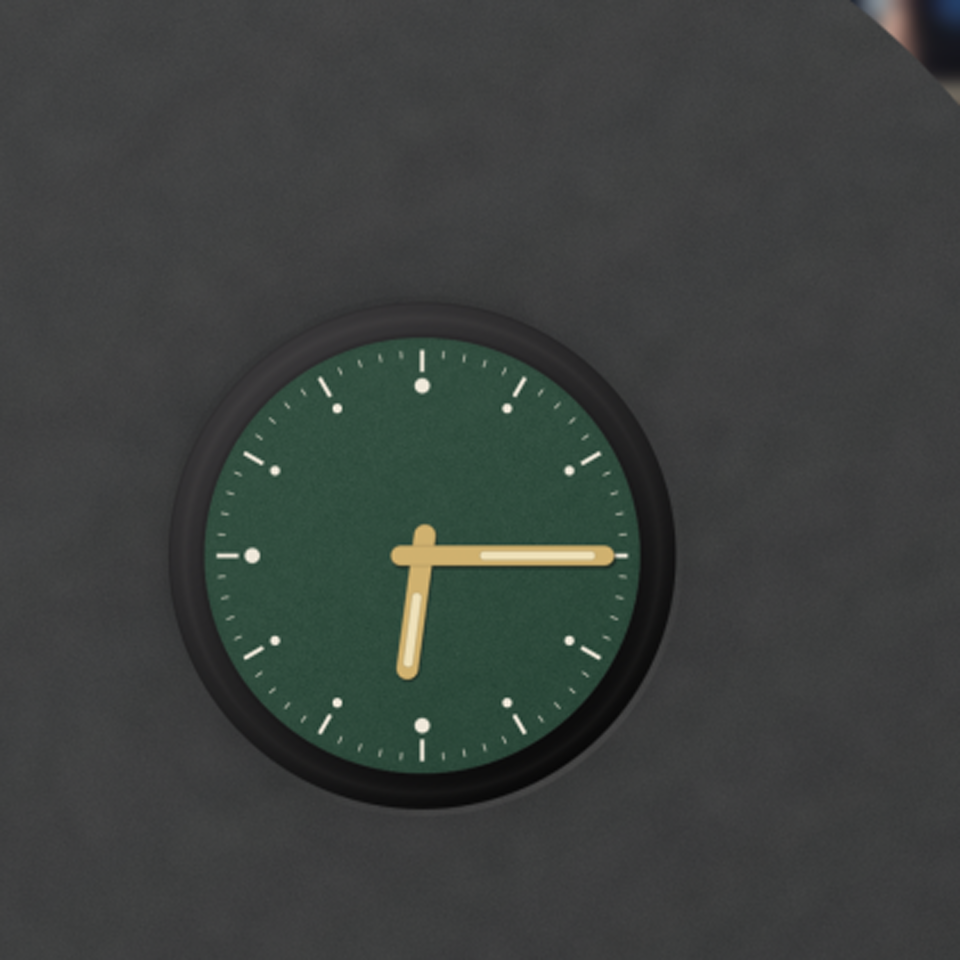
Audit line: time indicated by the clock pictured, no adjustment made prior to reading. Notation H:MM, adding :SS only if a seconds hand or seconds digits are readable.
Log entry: 6:15
